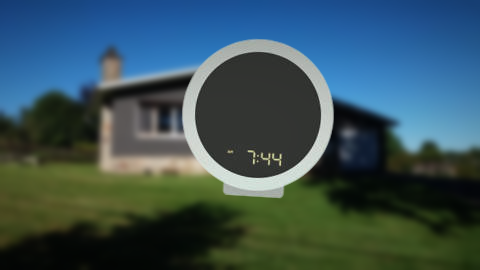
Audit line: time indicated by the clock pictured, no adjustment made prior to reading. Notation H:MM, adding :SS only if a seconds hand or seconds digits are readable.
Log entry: 7:44
